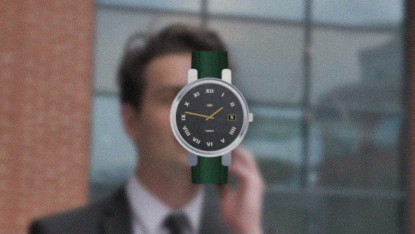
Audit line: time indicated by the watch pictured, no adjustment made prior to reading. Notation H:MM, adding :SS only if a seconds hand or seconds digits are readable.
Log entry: 1:47
